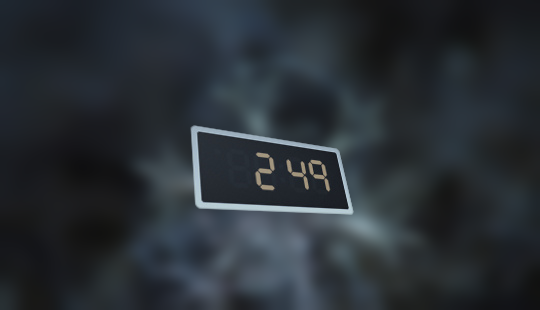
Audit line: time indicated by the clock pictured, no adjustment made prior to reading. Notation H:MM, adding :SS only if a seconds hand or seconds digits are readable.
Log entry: 2:49
